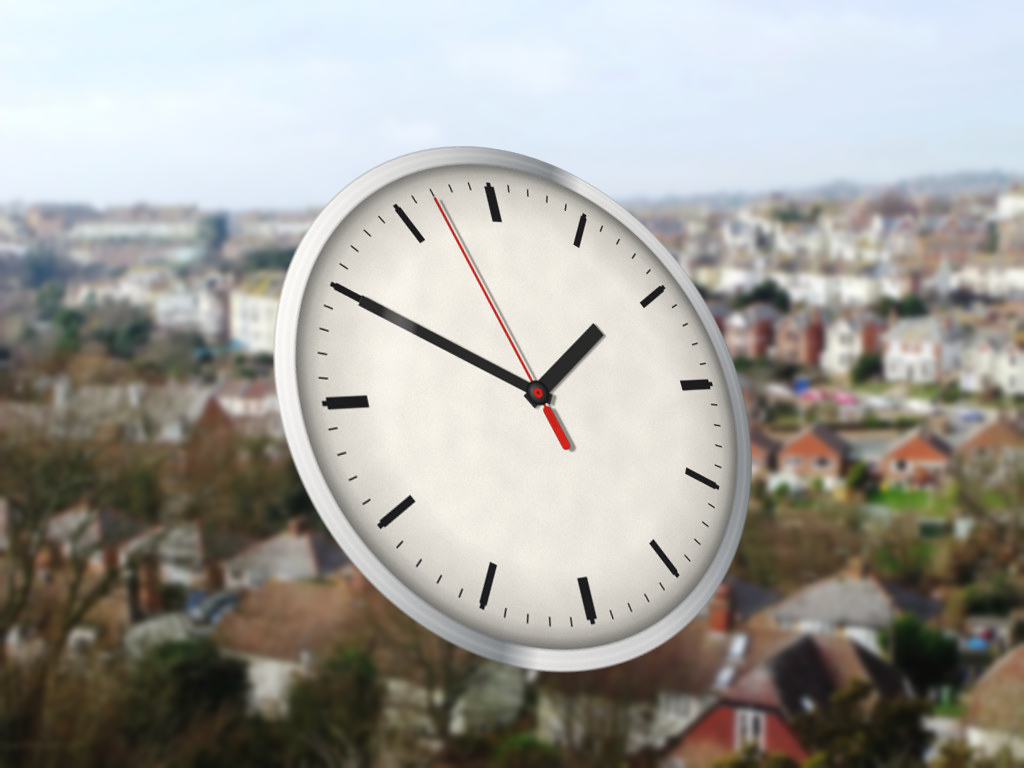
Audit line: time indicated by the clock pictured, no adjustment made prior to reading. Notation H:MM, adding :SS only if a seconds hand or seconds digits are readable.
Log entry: 1:49:57
